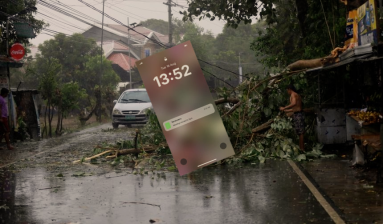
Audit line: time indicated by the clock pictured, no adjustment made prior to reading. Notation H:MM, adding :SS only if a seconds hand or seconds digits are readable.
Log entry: 13:52
